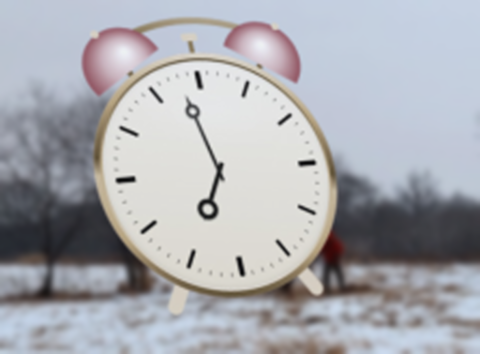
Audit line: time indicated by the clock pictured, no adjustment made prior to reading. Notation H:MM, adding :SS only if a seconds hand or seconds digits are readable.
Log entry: 6:58
